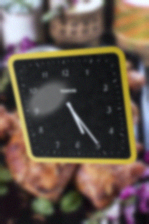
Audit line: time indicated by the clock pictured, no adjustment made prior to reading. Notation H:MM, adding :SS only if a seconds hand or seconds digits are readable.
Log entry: 5:25
